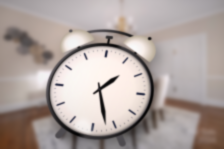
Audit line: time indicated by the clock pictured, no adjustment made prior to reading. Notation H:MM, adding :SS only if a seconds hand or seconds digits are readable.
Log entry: 1:27
